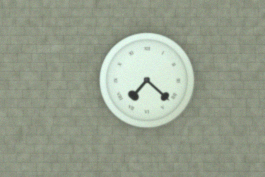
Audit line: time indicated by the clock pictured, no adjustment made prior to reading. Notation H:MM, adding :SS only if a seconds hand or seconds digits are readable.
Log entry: 7:22
